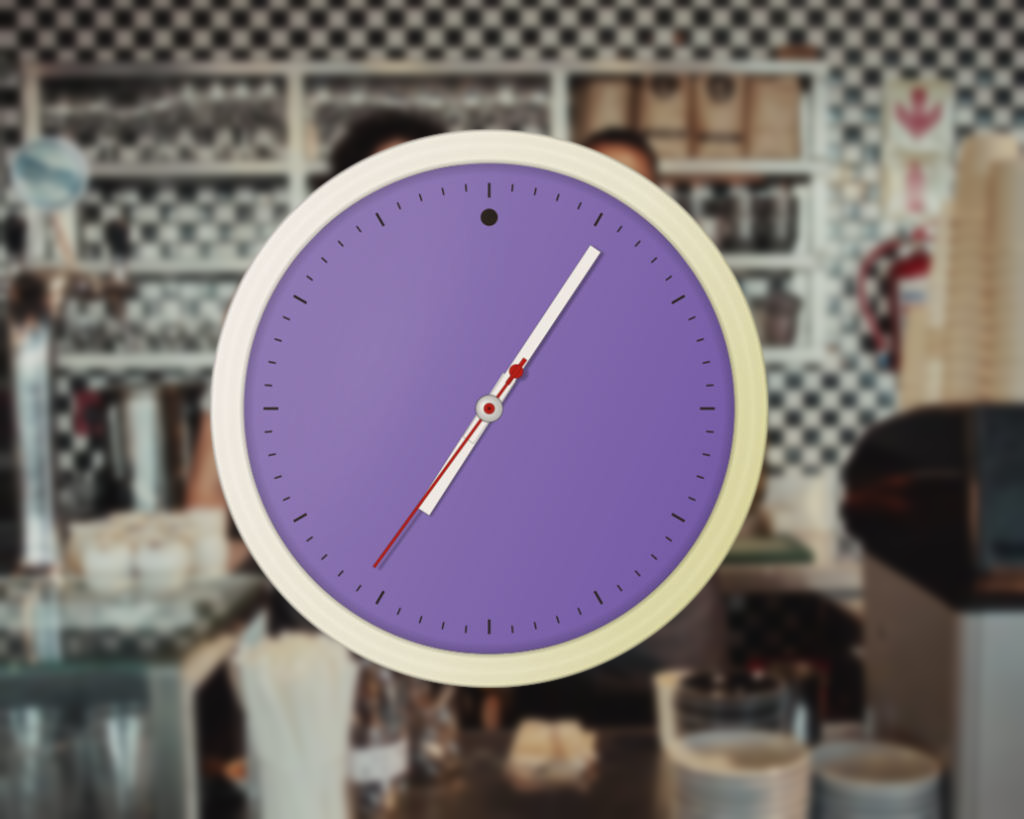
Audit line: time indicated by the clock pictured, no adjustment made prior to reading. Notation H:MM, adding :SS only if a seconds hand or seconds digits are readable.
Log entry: 7:05:36
